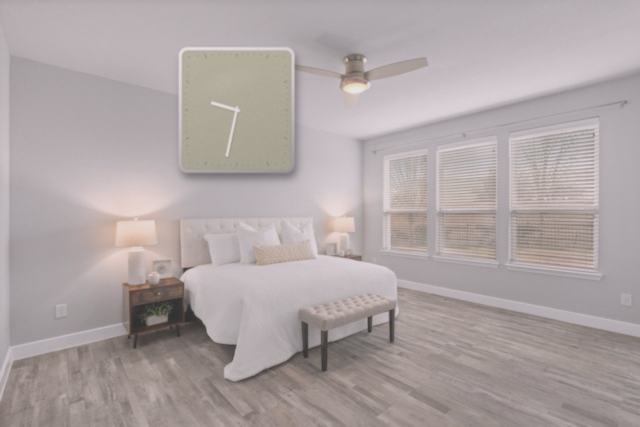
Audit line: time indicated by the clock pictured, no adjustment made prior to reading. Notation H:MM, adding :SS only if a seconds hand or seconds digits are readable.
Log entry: 9:32
